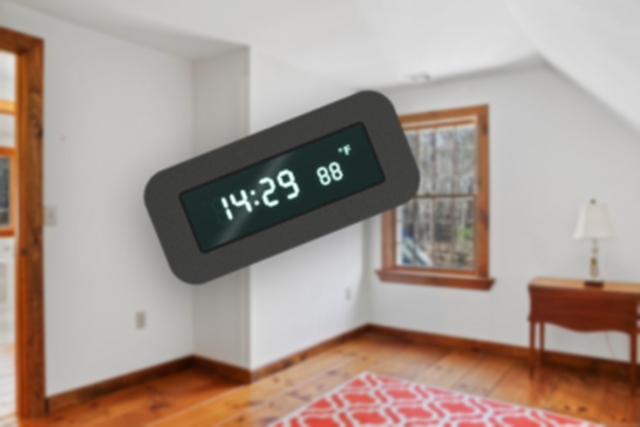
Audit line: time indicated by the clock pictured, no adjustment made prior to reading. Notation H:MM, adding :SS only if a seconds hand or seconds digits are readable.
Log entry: 14:29
